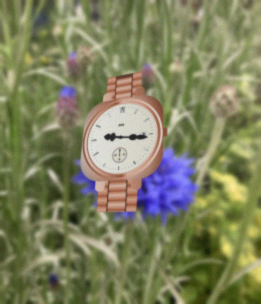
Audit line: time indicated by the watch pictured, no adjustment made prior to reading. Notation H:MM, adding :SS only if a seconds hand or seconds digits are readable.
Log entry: 9:16
